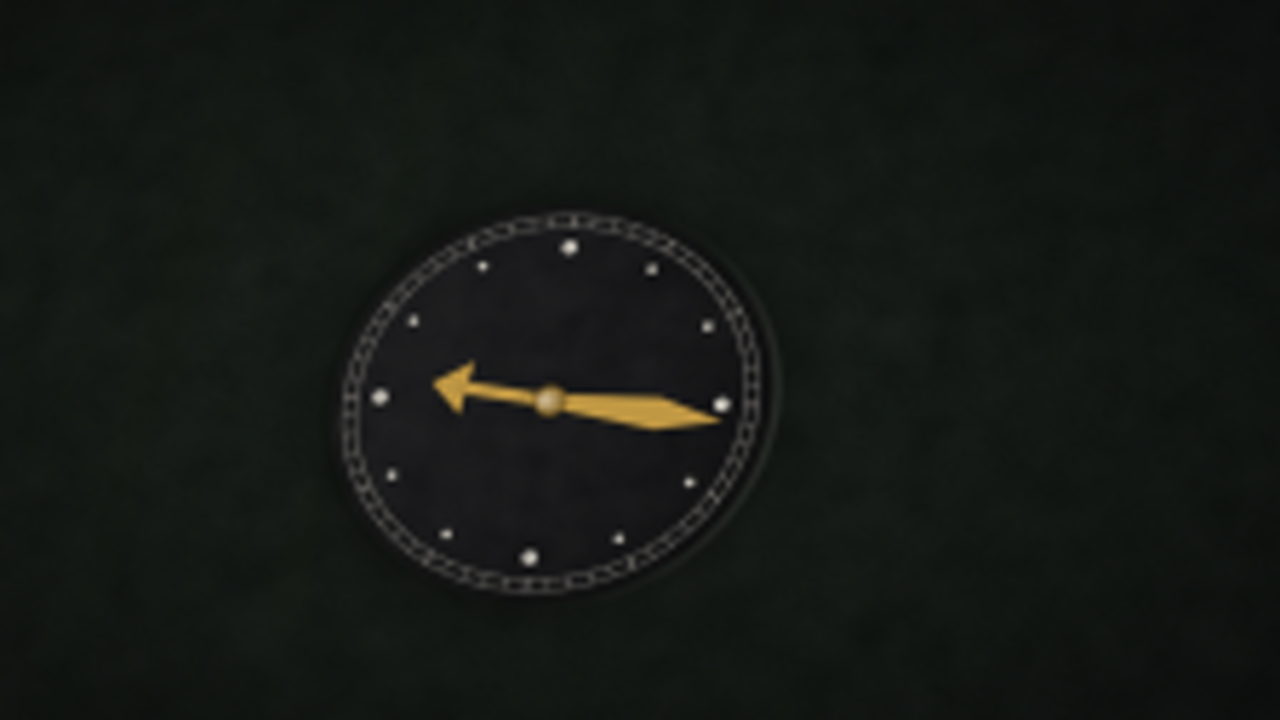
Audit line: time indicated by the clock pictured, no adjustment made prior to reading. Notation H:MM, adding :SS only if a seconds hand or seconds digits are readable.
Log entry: 9:16
